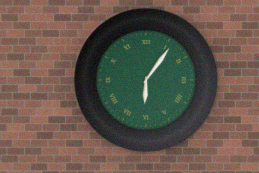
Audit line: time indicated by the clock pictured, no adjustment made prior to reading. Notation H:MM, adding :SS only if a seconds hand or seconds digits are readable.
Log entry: 6:06
